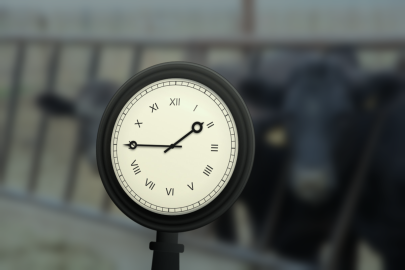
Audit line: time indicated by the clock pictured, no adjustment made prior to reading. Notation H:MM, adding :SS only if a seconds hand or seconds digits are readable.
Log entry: 1:45
